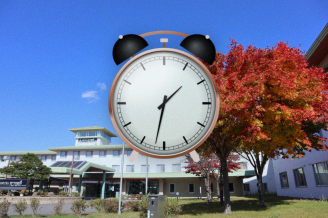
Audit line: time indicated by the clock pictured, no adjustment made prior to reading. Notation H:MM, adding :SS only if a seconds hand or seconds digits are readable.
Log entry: 1:32
